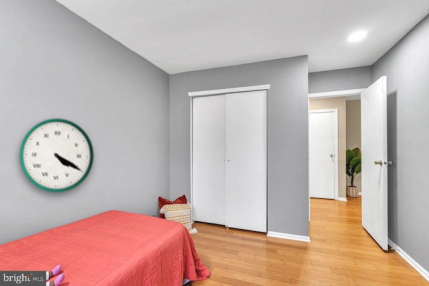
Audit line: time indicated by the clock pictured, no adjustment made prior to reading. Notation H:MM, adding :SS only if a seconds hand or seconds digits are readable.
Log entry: 4:20
